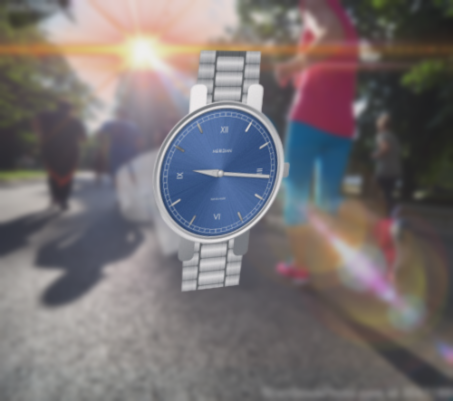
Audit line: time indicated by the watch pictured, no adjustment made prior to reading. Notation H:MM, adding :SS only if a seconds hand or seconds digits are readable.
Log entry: 9:16
